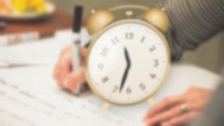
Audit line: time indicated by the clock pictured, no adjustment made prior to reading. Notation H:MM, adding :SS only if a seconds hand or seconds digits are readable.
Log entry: 11:33
